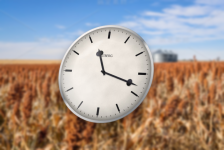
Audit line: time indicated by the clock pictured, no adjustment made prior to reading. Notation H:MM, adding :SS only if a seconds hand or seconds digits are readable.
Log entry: 11:18
